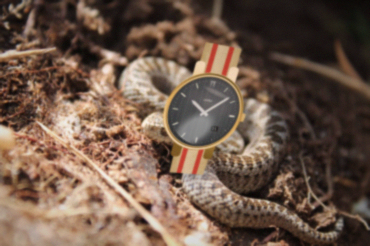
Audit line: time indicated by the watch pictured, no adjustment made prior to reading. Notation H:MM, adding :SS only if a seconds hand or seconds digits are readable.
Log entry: 10:08
